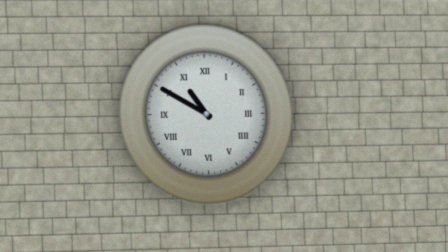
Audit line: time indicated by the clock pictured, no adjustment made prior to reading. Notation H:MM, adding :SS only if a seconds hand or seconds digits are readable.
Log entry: 10:50
